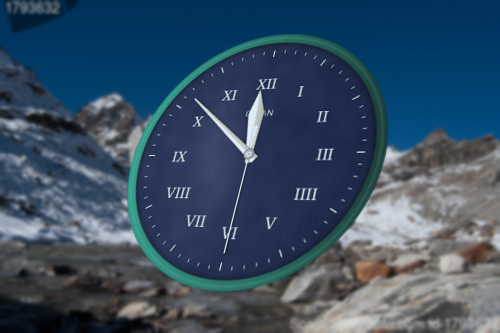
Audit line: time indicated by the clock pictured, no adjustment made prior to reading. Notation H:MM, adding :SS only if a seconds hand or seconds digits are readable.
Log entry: 11:51:30
